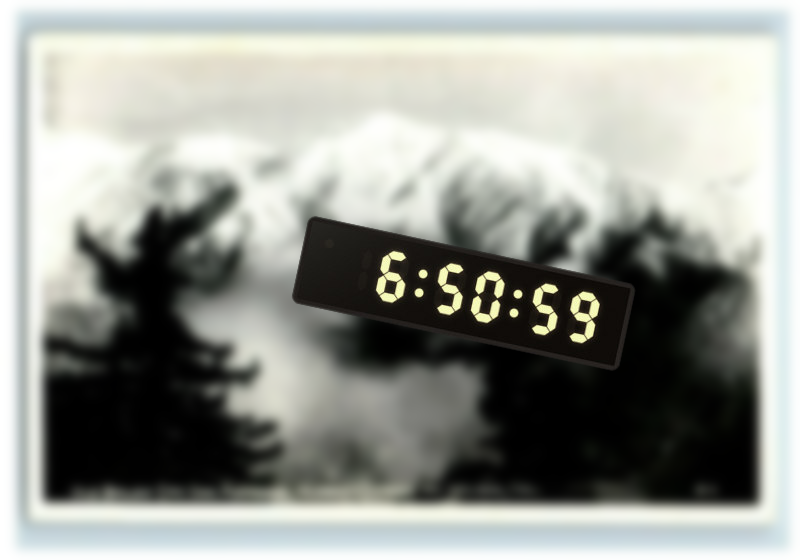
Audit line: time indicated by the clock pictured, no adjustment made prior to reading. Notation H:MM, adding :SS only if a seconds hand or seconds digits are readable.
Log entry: 6:50:59
